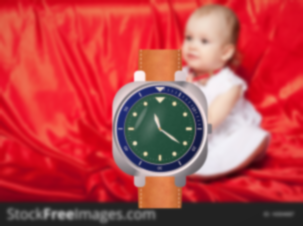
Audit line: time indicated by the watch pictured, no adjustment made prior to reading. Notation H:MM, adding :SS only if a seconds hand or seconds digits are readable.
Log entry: 11:21
